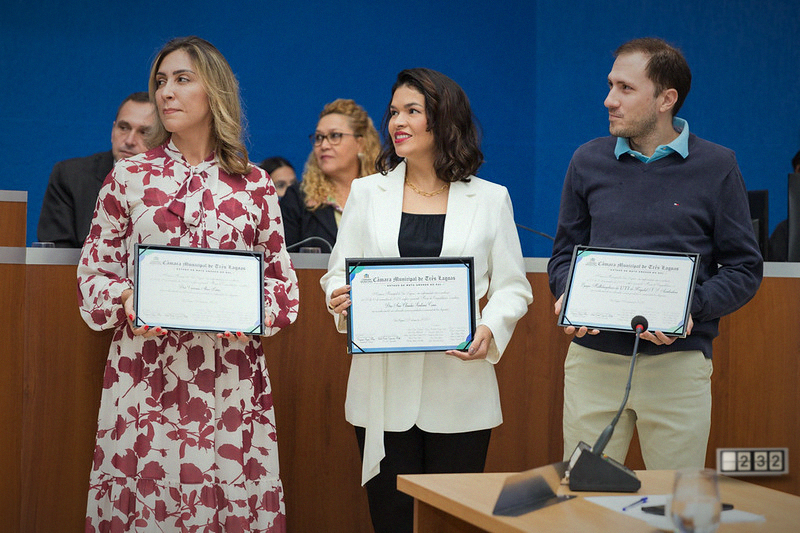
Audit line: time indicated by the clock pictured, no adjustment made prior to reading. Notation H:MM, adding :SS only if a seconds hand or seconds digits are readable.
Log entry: 2:32
